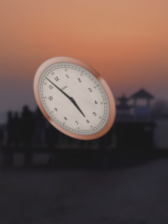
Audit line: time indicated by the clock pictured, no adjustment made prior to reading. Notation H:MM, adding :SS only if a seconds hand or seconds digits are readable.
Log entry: 5:57
